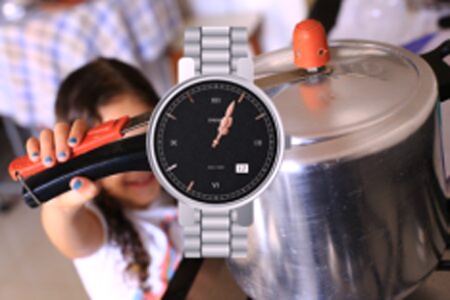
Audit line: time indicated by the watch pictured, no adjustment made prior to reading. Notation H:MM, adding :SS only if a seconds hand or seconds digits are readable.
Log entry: 1:04
